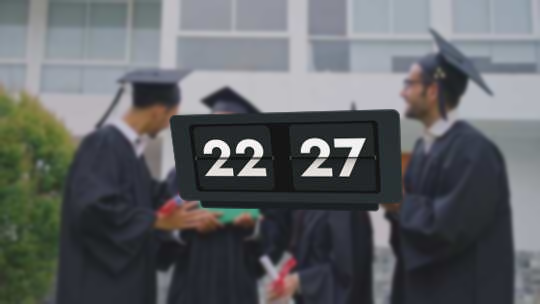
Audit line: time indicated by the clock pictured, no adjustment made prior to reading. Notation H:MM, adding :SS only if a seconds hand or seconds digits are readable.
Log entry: 22:27
